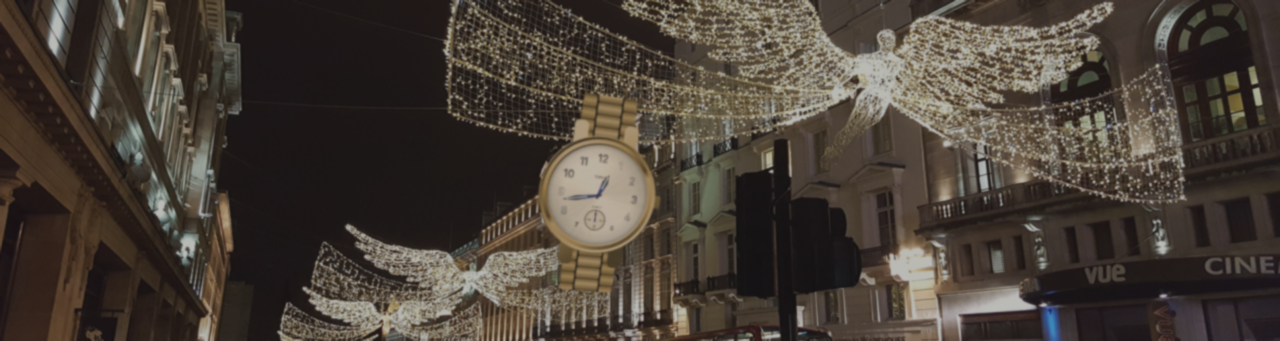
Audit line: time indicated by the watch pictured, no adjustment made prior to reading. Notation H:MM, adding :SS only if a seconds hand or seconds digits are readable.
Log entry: 12:43
